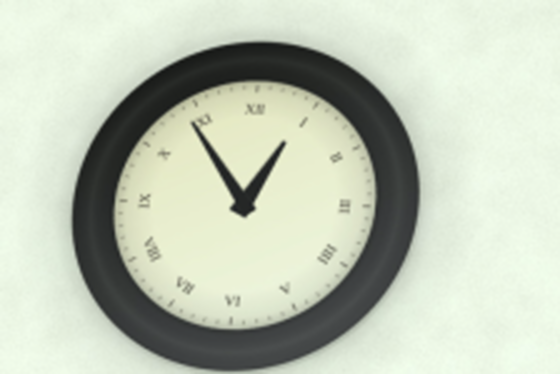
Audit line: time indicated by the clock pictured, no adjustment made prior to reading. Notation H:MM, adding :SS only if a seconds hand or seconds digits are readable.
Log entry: 12:54
